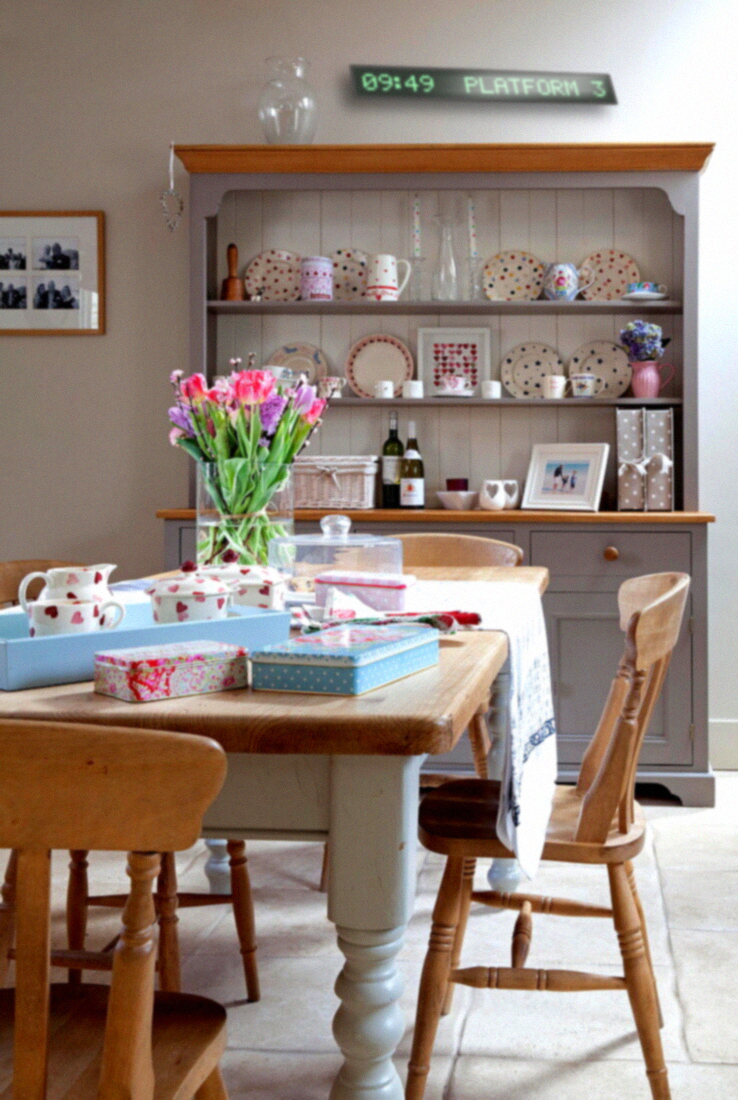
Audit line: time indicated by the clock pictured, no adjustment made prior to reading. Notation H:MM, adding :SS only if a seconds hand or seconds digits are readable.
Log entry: 9:49
